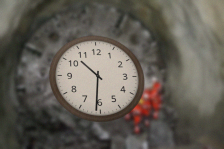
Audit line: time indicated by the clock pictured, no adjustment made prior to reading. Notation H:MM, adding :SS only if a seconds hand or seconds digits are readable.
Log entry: 10:31
